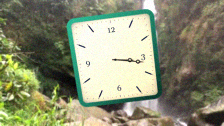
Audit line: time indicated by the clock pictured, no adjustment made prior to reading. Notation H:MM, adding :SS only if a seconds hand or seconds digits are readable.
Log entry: 3:17
